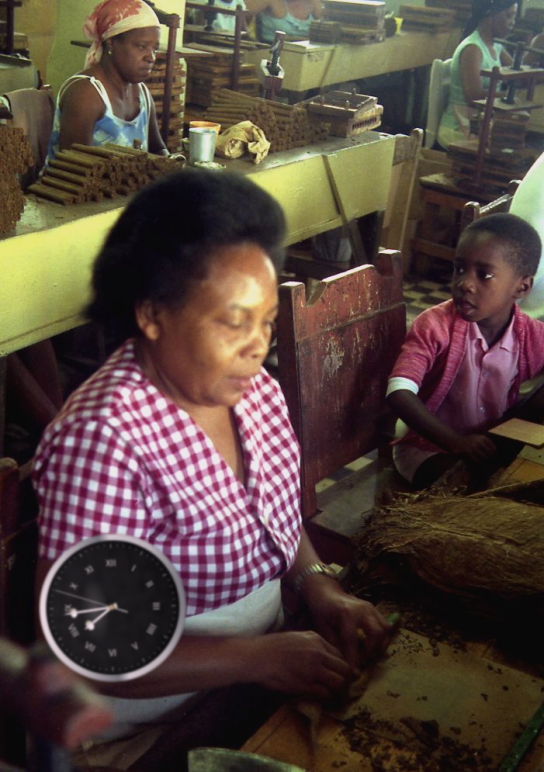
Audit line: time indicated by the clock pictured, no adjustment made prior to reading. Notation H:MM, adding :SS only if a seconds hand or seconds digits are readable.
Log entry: 7:43:48
